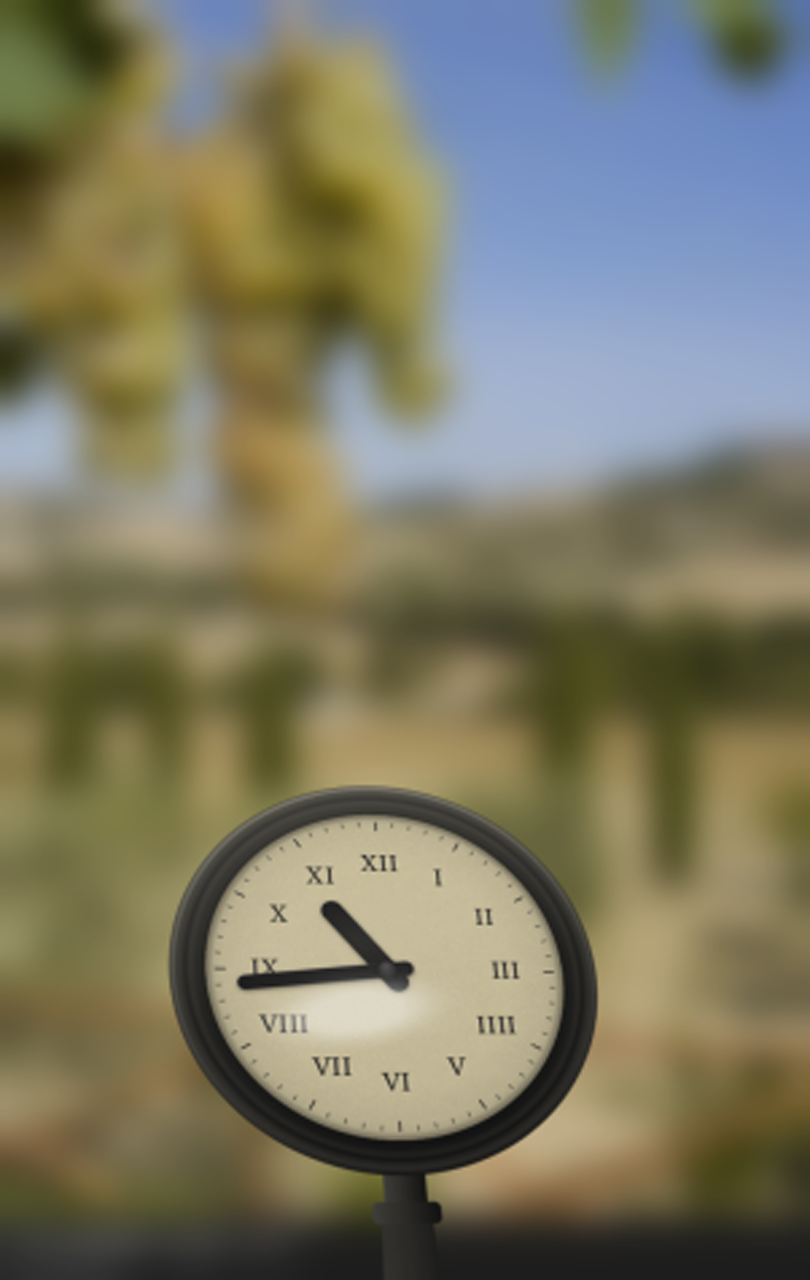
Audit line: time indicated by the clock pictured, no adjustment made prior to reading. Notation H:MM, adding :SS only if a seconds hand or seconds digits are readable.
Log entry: 10:44
